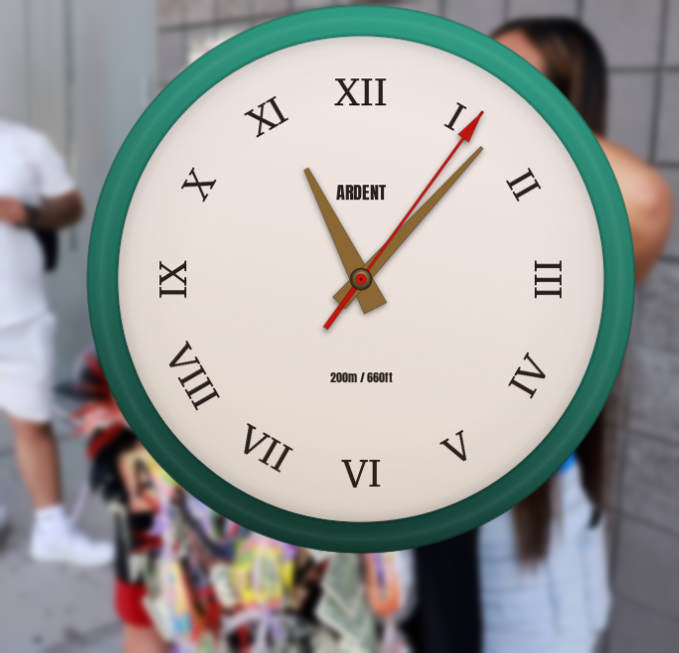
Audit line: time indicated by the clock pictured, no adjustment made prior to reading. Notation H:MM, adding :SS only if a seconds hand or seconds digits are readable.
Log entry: 11:07:06
